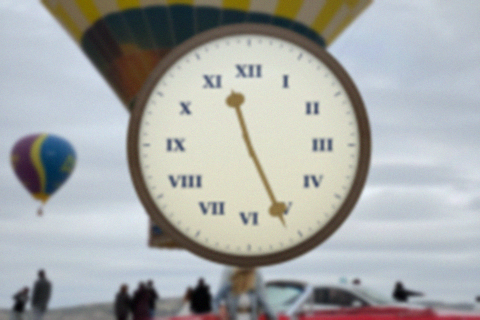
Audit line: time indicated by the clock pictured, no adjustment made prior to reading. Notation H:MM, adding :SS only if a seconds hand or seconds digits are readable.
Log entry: 11:26
